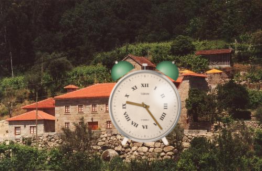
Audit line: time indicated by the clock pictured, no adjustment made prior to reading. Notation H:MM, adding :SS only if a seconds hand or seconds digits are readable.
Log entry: 9:24
